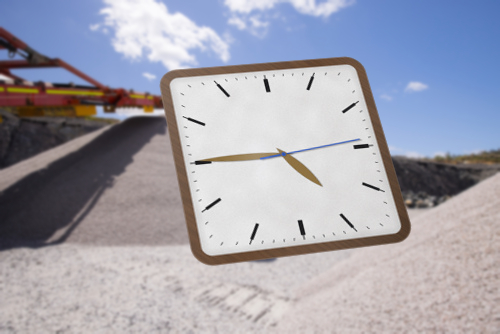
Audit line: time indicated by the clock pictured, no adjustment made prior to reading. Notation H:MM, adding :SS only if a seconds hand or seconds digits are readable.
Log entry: 4:45:14
